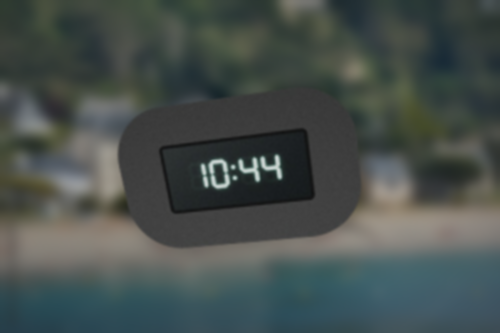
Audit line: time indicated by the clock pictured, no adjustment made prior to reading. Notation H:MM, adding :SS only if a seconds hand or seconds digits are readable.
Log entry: 10:44
